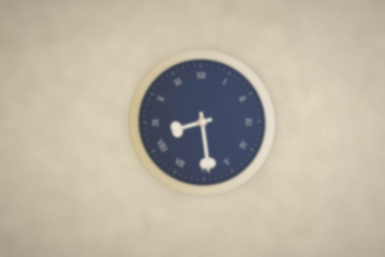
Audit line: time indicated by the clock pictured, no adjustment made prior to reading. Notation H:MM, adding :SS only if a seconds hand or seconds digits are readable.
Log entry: 8:29
